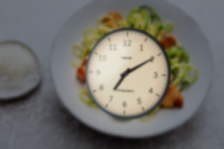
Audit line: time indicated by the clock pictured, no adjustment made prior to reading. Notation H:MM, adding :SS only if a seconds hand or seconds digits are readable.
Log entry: 7:10
